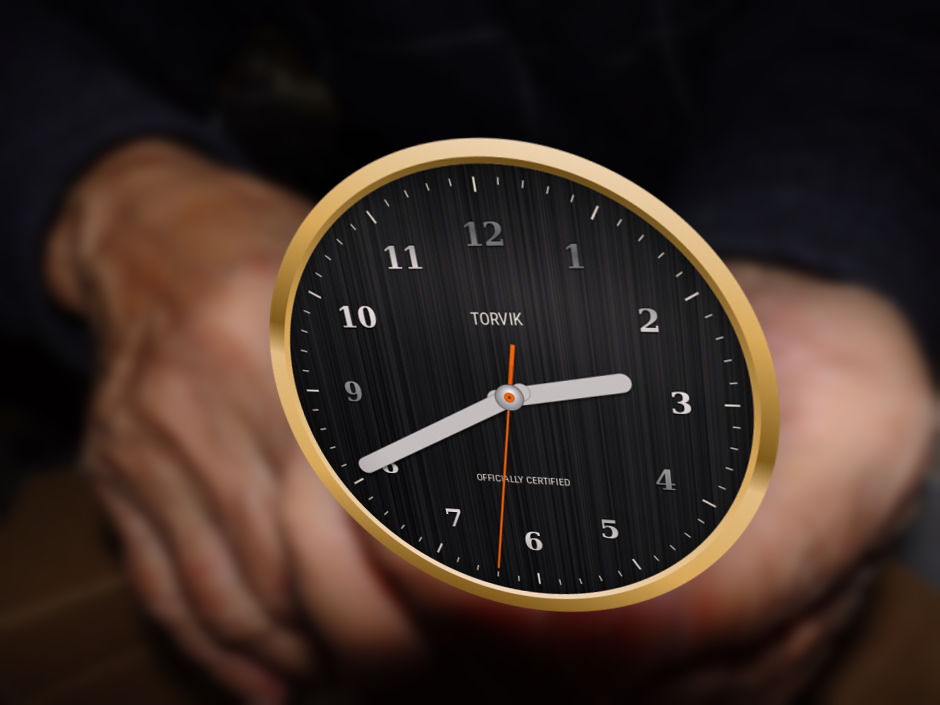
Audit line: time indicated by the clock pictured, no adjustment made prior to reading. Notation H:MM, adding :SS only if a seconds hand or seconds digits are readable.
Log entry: 2:40:32
